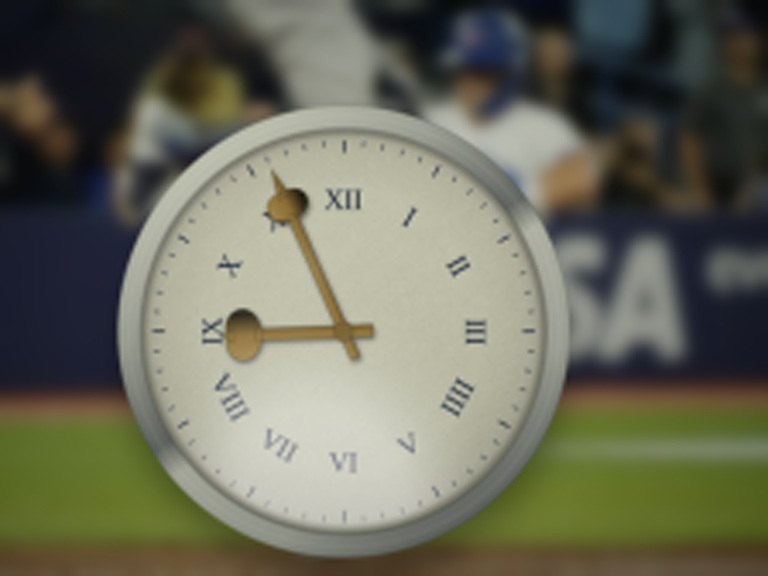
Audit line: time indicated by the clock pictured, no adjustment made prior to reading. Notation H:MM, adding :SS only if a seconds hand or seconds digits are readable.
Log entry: 8:56
